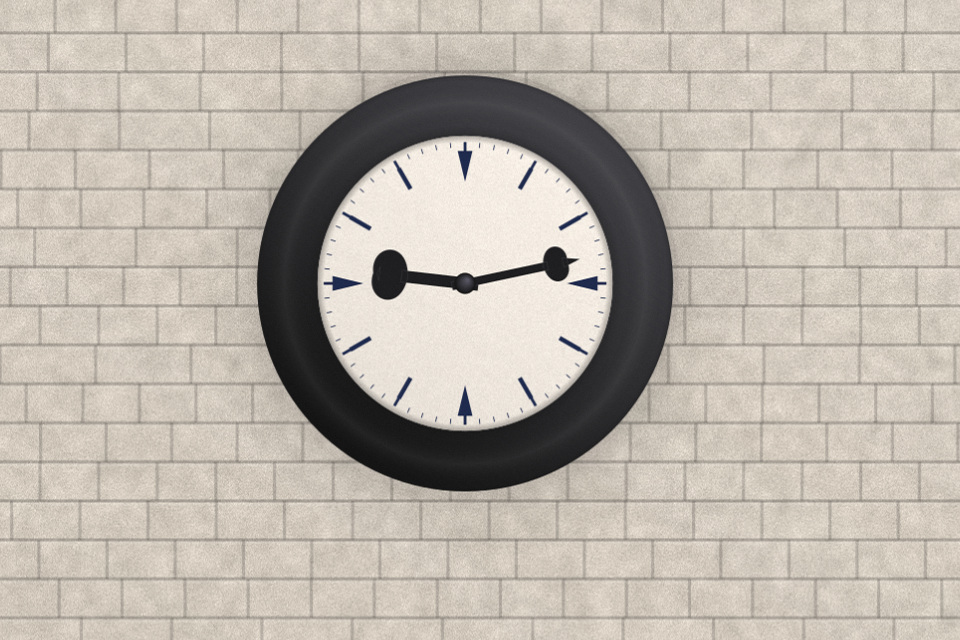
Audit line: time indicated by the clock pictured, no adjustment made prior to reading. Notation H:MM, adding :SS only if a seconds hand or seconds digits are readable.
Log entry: 9:13
